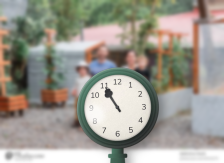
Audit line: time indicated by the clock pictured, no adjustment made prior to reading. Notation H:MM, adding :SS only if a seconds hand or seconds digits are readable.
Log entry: 10:55
